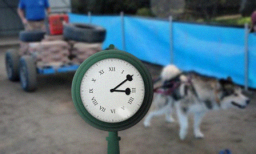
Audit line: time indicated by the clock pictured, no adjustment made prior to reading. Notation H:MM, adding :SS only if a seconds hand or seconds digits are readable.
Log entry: 3:09
